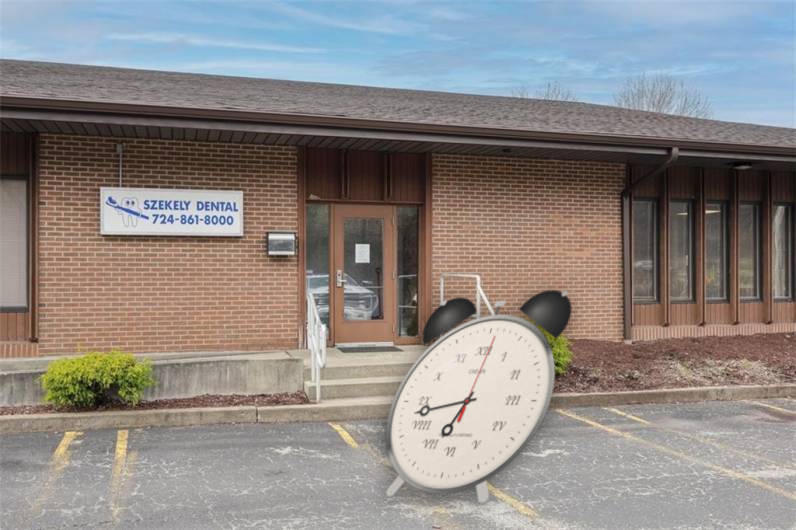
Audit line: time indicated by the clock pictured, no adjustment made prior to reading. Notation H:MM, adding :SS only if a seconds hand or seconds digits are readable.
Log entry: 6:43:01
